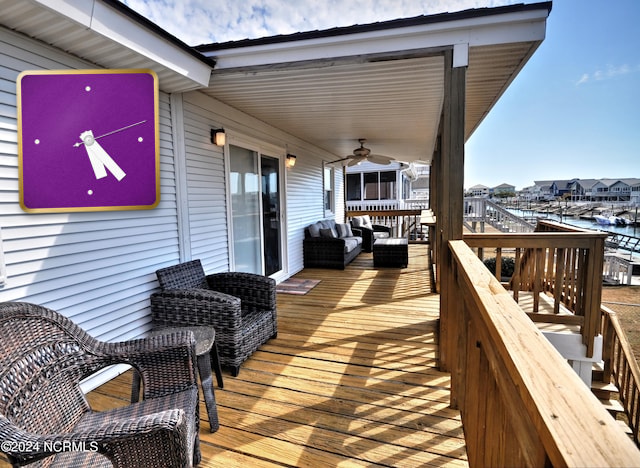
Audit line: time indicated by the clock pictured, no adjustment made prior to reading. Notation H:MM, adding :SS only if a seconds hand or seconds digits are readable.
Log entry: 5:23:12
